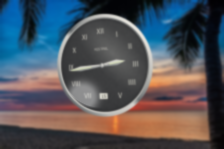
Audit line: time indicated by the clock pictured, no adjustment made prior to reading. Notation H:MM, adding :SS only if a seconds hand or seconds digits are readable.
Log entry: 2:44
